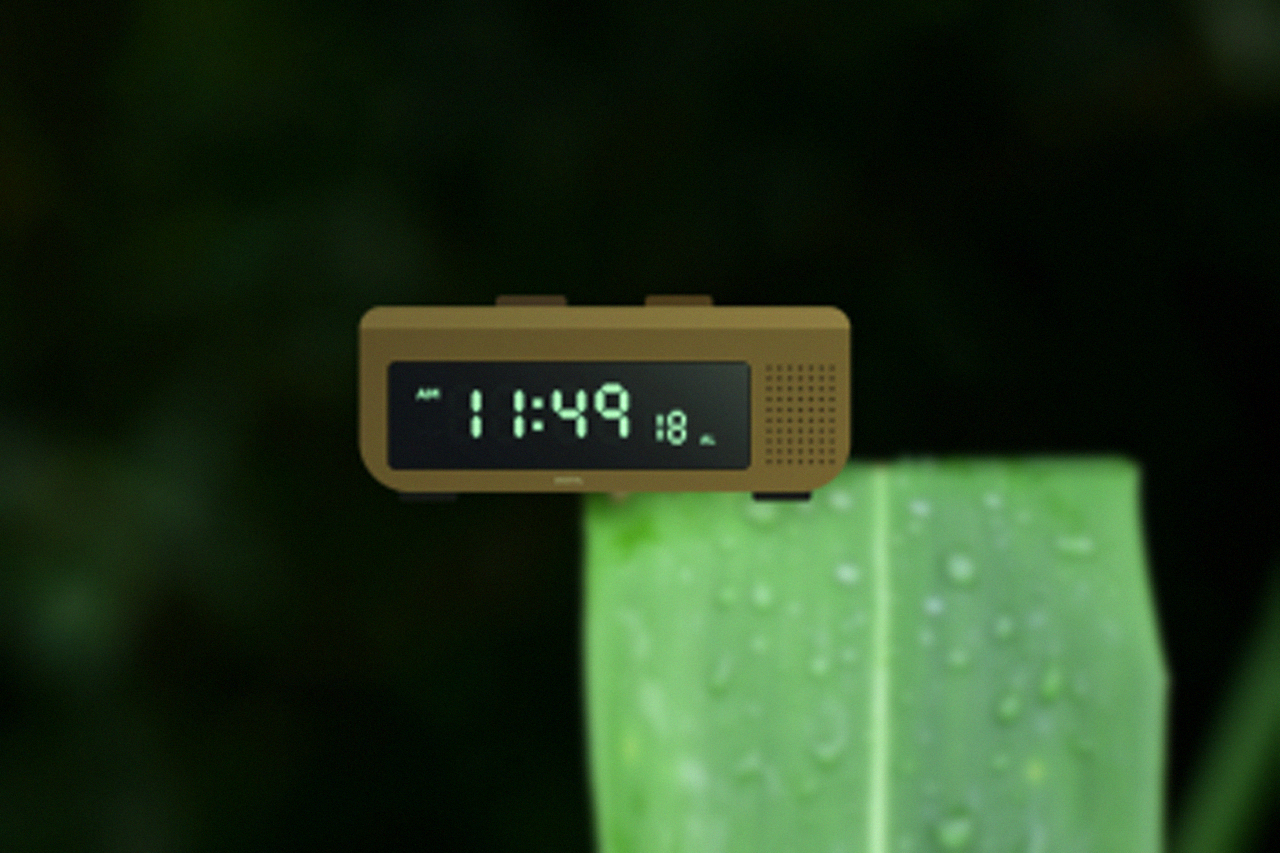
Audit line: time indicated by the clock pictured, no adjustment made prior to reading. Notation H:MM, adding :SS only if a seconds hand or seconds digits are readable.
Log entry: 11:49:18
